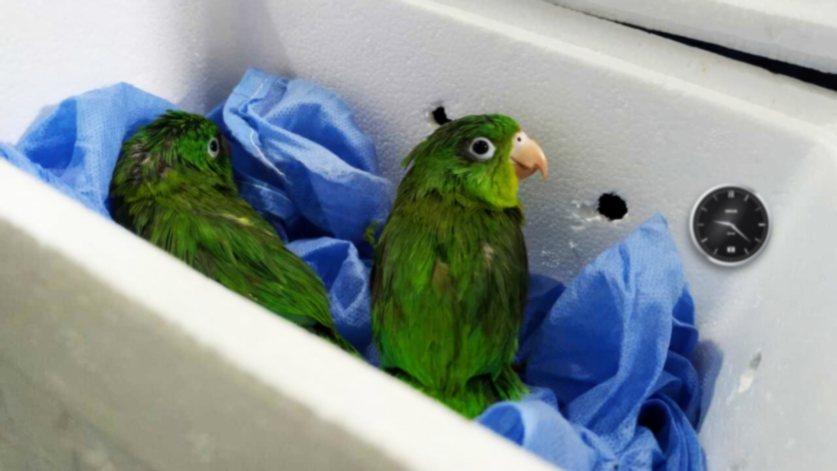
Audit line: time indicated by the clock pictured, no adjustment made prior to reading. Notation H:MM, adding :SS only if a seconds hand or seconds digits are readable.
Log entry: 9:22
